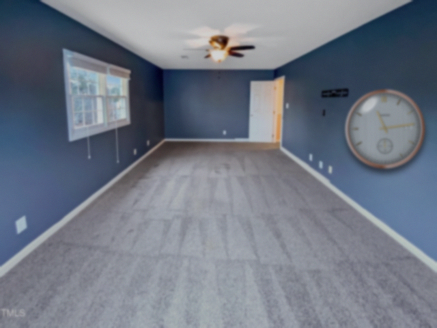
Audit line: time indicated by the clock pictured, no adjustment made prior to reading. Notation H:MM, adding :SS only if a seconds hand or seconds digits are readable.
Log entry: 11:14
